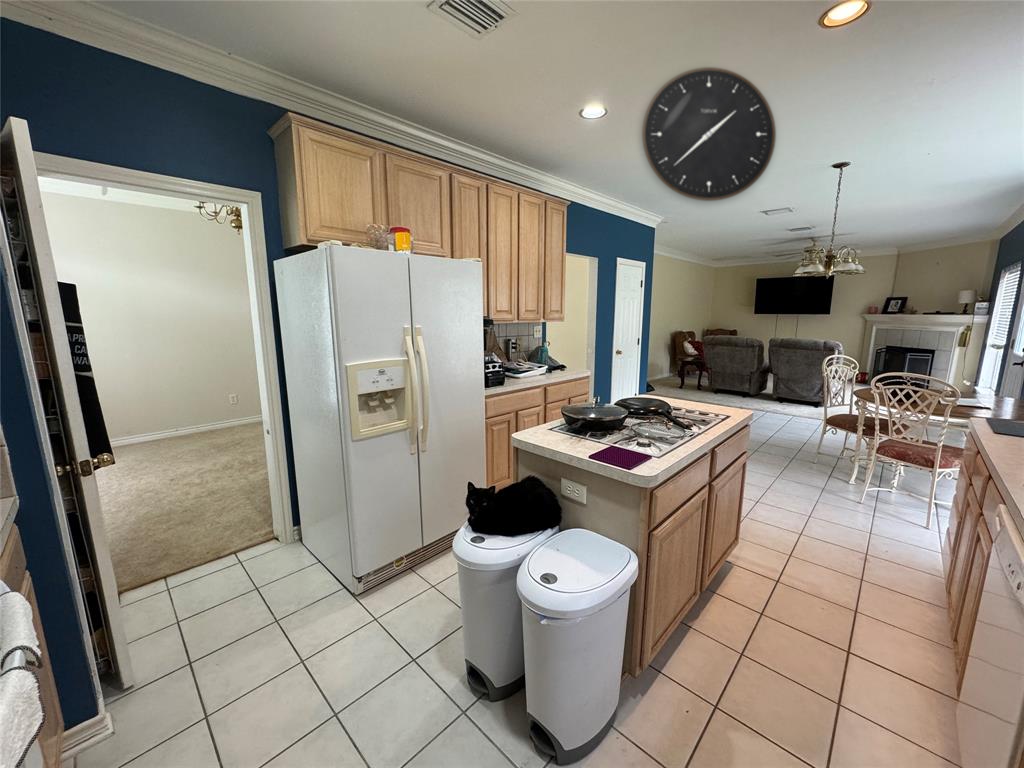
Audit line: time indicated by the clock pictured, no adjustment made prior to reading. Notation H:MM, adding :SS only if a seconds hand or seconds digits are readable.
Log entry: 1:38
